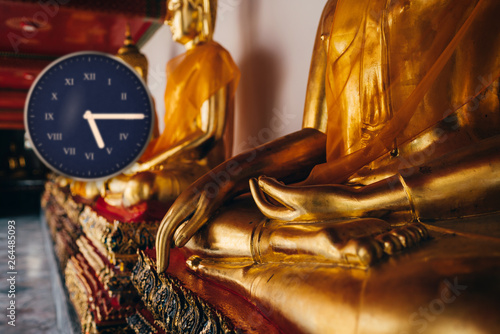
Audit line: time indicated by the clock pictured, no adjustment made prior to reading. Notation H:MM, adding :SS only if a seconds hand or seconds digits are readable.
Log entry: 5:15
